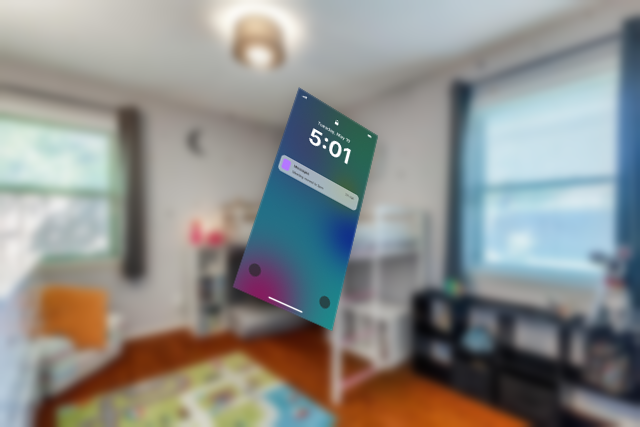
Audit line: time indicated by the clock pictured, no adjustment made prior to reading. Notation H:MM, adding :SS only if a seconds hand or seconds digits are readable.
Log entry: 5:01
